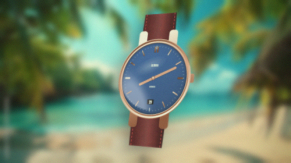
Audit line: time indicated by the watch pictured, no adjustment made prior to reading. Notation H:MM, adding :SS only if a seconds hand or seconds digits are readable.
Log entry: 8:11
